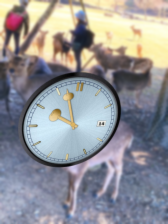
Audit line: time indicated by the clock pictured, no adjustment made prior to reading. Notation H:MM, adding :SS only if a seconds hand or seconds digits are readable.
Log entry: 9:57
